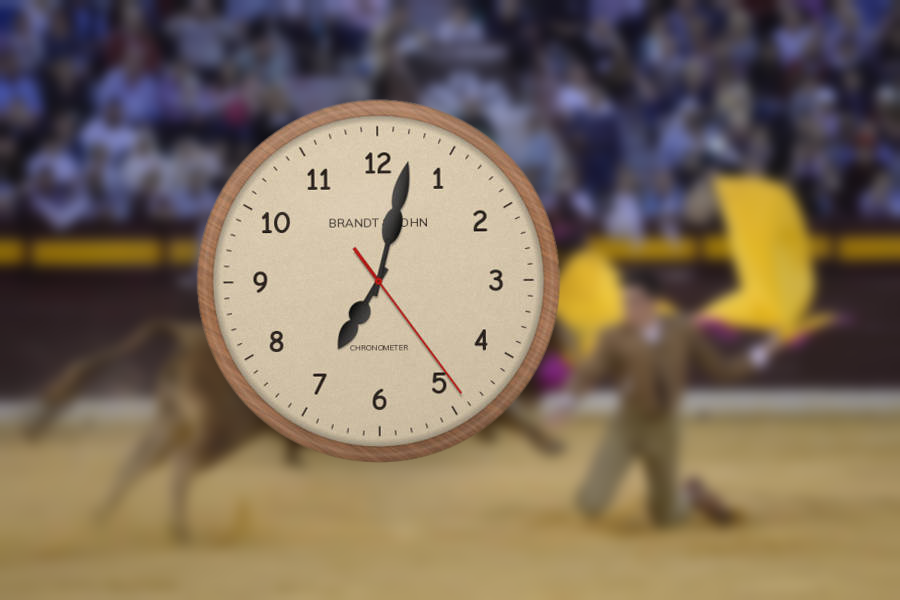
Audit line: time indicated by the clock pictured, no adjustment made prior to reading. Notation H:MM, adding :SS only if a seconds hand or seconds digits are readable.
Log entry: 7:02:24
